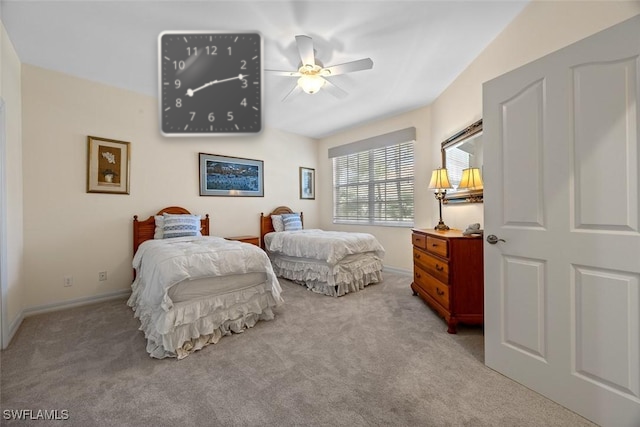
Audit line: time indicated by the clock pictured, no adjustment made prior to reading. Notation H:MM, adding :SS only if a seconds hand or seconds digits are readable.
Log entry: 8:13
